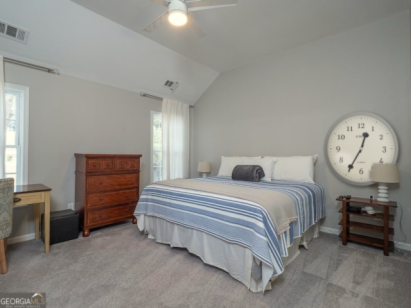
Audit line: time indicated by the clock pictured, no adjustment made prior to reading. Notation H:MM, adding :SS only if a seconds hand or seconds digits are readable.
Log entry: 12:35
